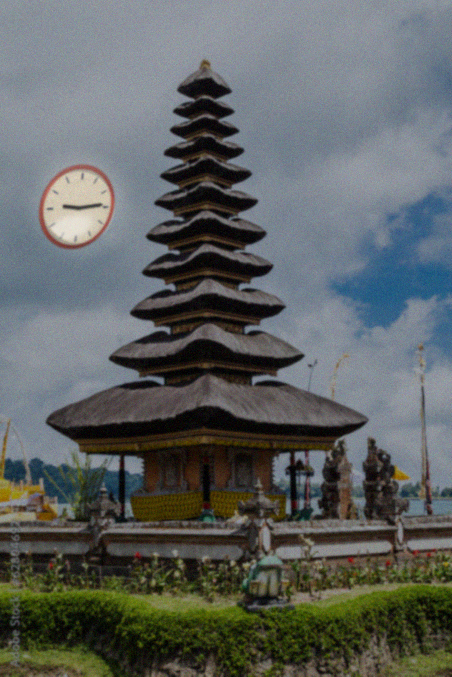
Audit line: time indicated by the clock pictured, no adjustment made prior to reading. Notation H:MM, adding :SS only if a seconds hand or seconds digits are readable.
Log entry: 9:14
